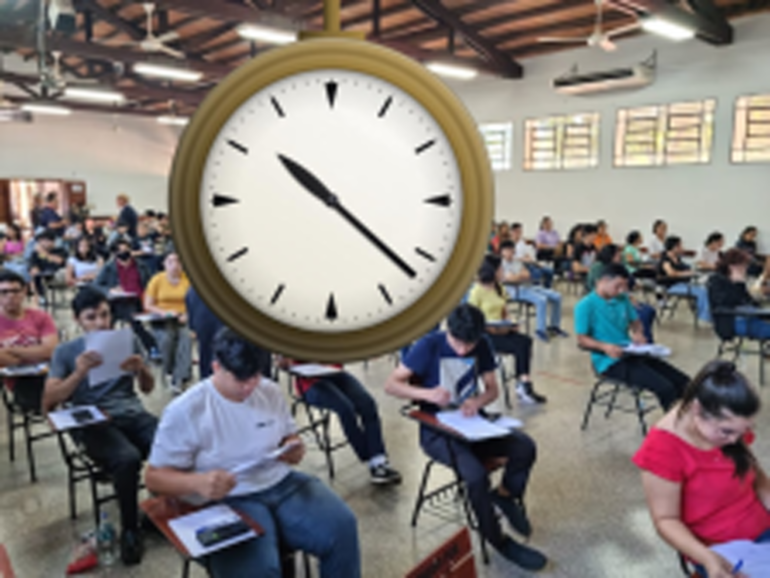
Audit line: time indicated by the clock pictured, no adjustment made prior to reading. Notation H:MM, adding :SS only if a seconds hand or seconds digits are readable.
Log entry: 10:22
